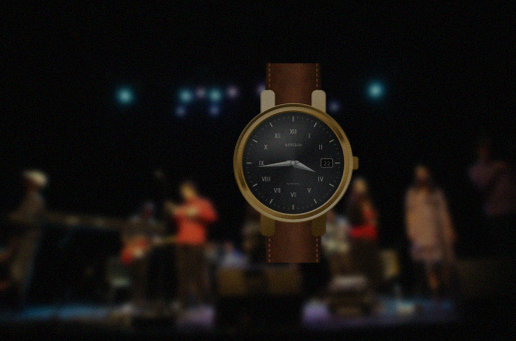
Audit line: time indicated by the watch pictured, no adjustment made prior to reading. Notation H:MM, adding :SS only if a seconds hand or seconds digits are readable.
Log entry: 3:44
